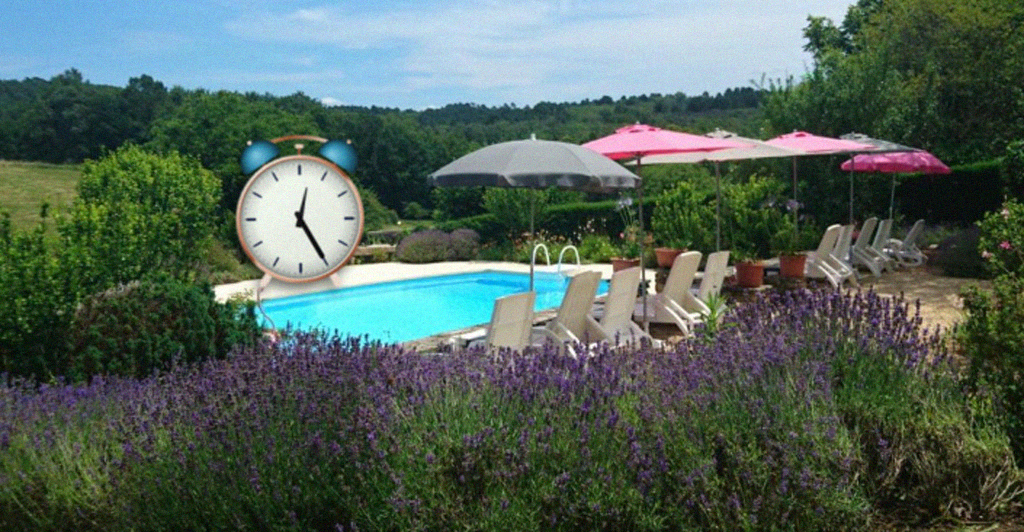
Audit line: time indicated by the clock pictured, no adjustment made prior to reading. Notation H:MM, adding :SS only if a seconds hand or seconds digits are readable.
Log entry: 12:25
